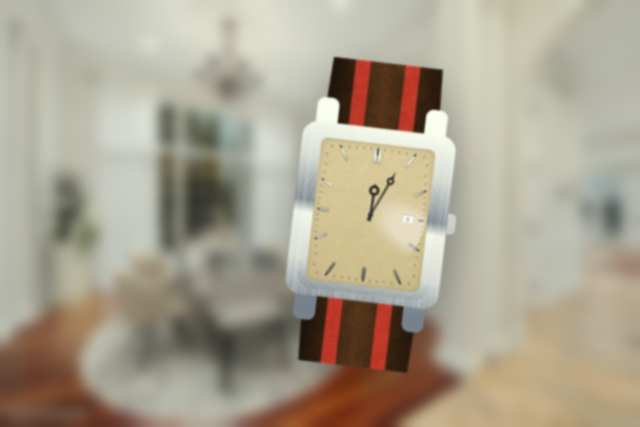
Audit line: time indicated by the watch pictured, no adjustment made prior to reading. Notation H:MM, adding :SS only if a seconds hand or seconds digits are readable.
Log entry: 12:04
